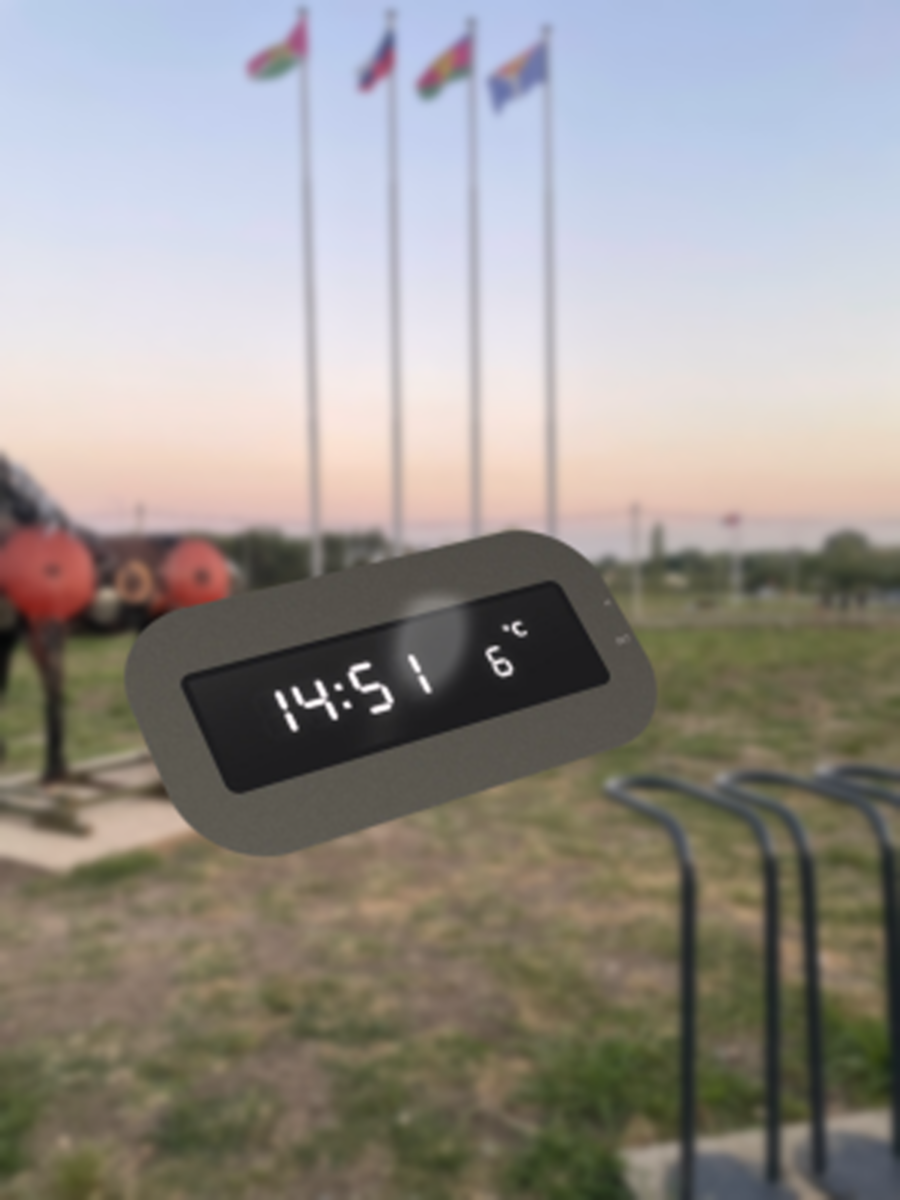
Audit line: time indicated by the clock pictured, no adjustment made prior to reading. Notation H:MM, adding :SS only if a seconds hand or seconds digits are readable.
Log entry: 14:51
